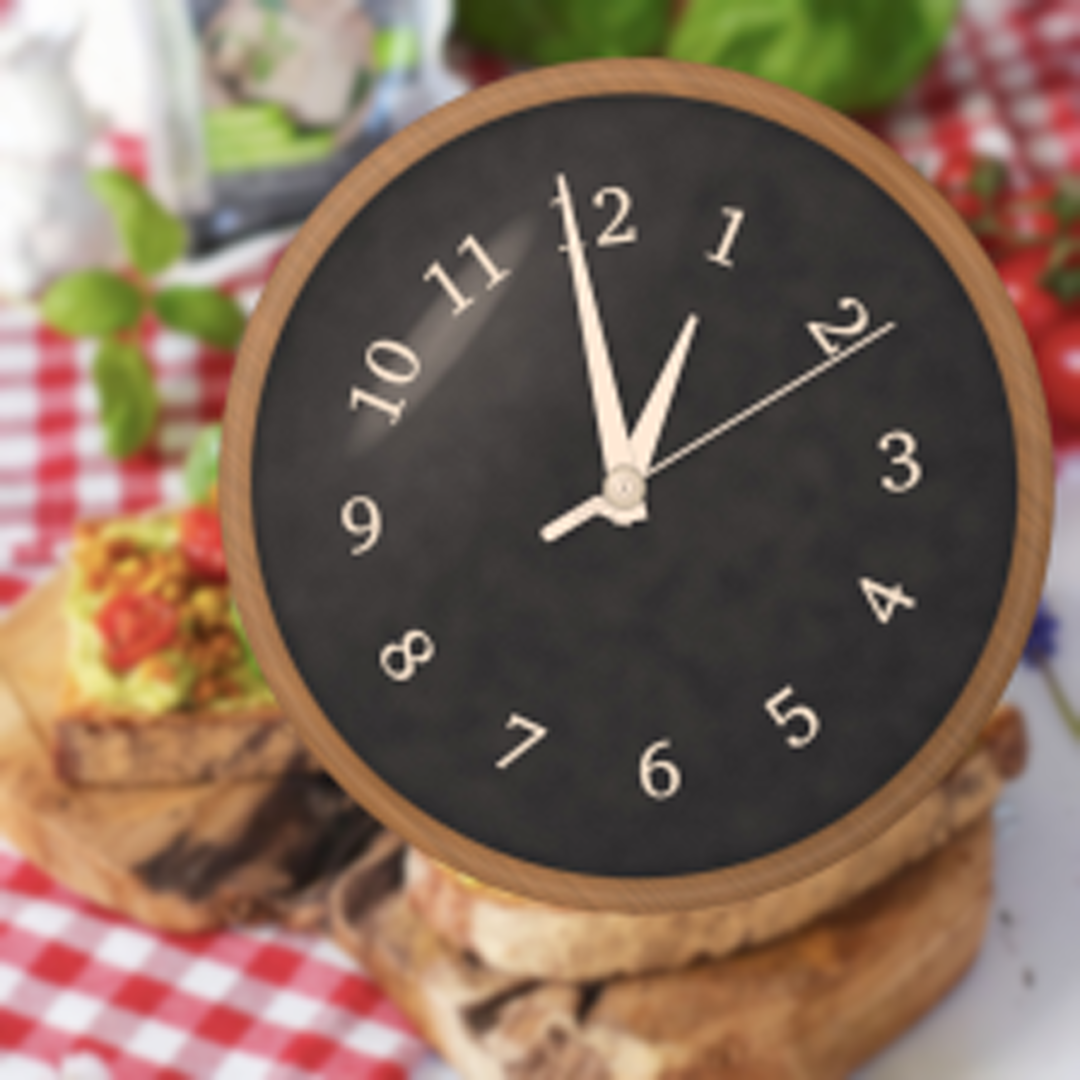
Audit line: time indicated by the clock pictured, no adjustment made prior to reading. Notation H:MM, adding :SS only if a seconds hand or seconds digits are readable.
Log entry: 12:59:11
